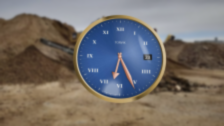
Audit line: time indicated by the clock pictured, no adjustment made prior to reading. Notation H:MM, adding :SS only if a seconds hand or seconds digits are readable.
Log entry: 6:26
